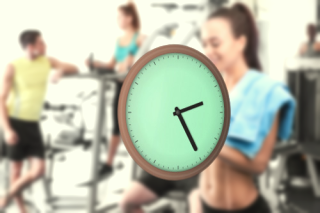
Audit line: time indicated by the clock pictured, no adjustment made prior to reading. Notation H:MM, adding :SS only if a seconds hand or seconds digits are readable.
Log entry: 2:25
